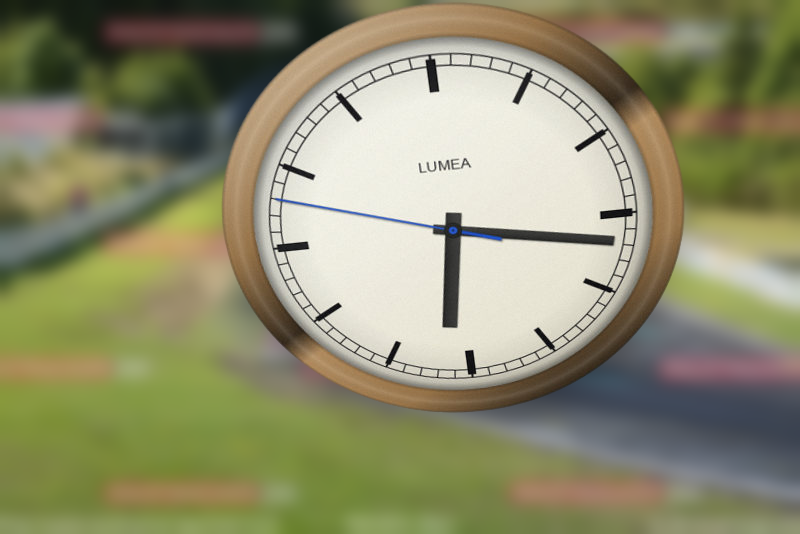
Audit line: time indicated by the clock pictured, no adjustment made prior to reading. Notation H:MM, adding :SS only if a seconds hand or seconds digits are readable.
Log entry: 6:16:48
